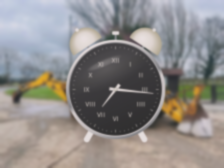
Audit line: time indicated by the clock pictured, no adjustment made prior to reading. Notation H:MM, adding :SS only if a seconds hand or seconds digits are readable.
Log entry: 7:16
